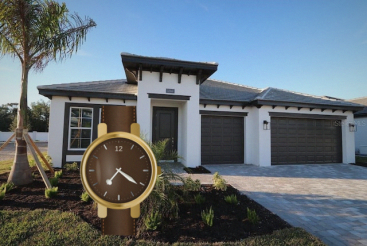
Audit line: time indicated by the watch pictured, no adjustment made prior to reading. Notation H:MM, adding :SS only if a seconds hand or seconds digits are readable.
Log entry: 7:21
